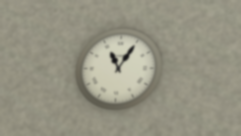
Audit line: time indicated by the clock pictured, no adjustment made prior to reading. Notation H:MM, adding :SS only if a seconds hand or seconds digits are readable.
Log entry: 11:05
